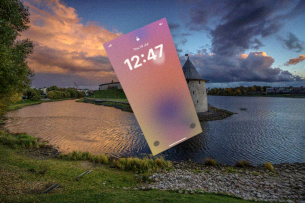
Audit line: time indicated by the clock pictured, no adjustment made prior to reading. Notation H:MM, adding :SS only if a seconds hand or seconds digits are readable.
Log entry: 12:47
